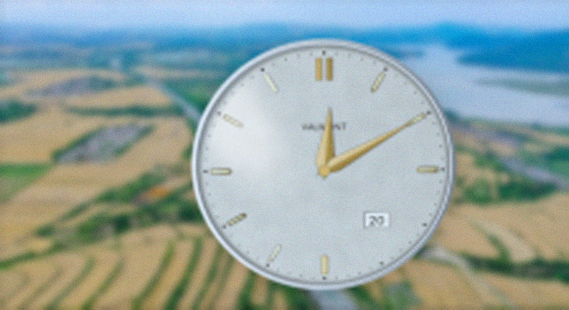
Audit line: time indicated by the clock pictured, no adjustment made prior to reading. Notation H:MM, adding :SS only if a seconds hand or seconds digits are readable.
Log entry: 12:10
